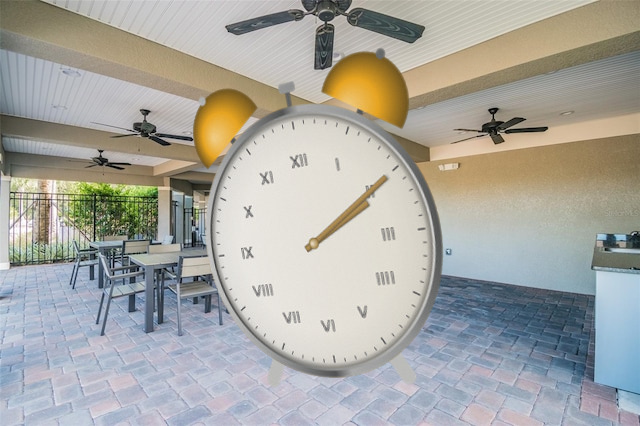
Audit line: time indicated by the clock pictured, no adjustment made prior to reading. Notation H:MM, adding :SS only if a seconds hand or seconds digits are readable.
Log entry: 2:10
